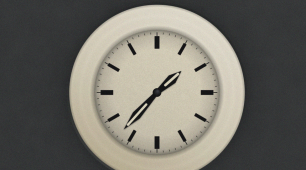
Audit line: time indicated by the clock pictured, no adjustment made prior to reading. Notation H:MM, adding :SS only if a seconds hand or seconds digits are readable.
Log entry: 1:37
